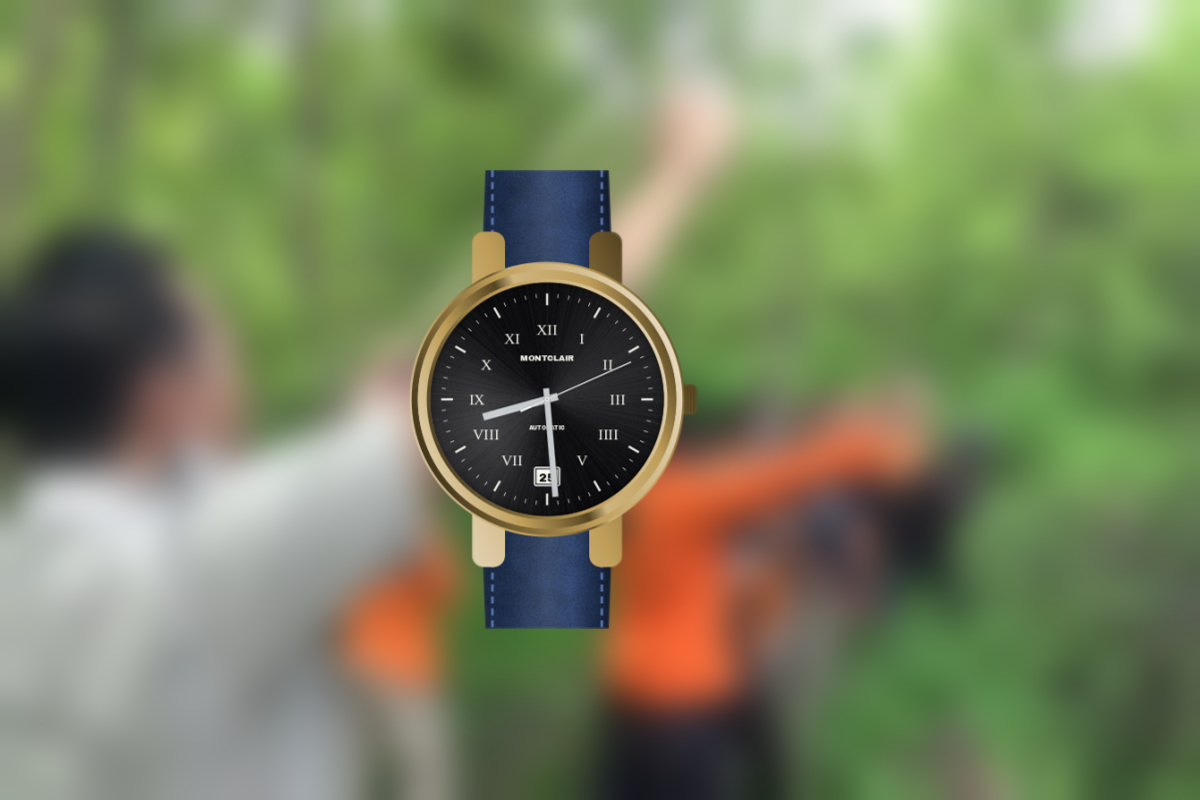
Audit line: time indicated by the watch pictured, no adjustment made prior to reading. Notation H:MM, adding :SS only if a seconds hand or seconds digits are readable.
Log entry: 8:29:11
